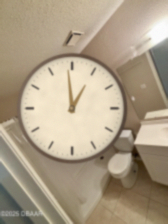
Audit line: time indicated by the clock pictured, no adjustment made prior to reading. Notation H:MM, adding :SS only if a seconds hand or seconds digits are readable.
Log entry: 12:59
